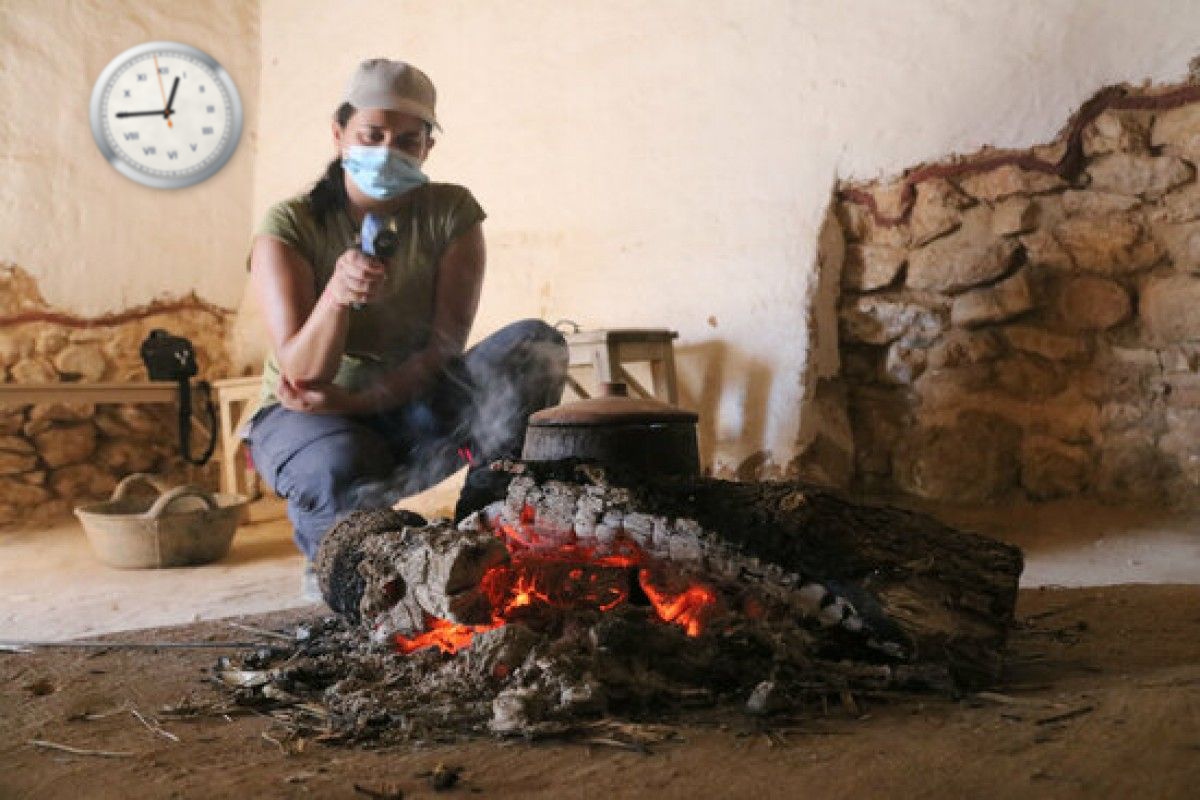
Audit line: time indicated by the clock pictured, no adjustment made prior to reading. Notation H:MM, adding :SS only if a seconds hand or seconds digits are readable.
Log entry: 12:44:59
